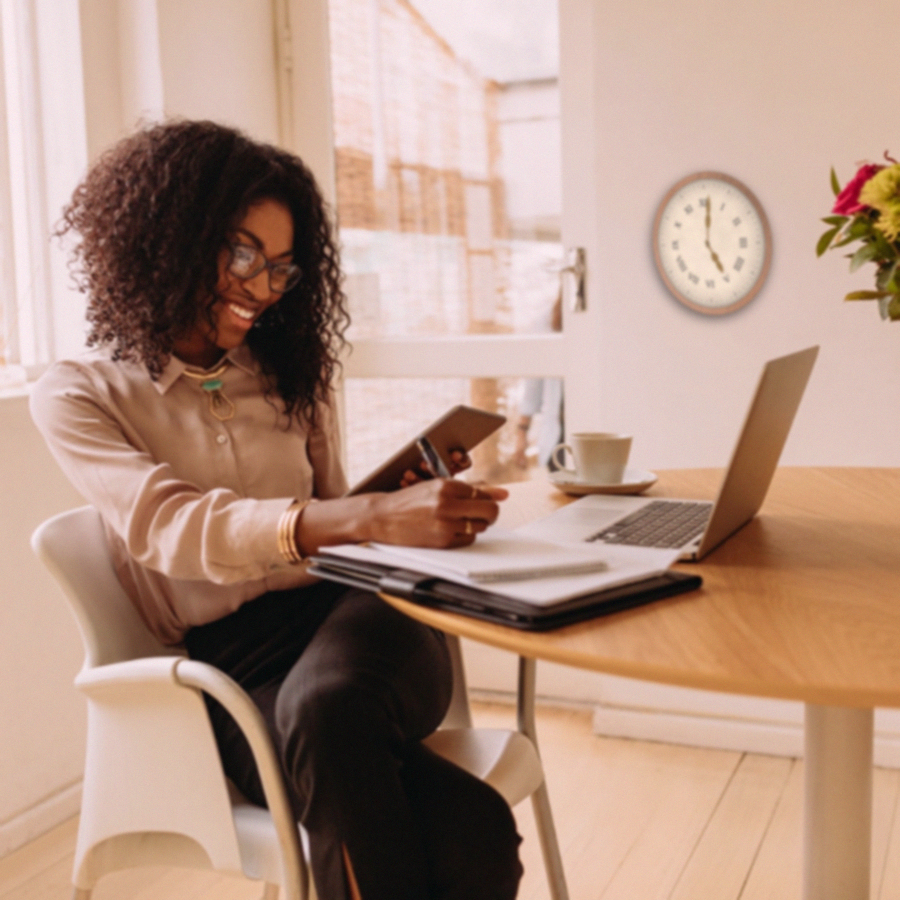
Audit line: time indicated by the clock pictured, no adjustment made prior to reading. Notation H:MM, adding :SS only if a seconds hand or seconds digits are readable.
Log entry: 5:01
